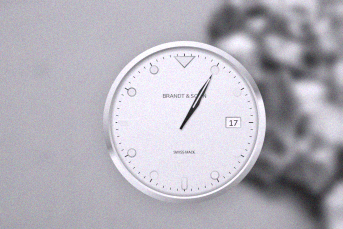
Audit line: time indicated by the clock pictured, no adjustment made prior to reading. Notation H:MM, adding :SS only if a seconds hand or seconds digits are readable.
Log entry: 1:05
